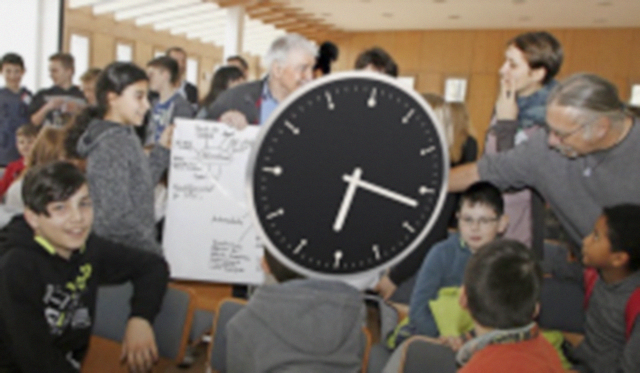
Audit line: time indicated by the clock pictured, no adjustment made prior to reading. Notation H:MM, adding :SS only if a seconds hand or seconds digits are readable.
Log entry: 6:17
